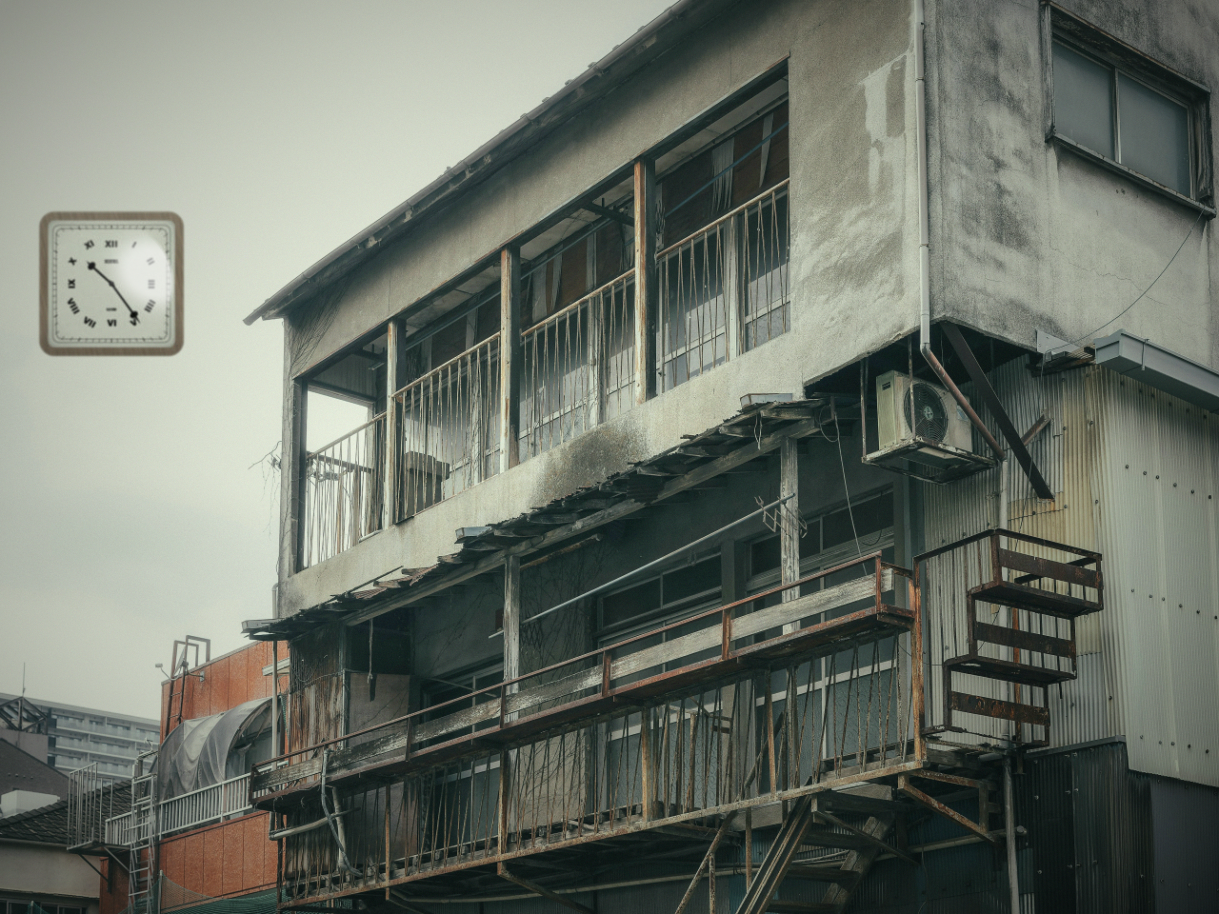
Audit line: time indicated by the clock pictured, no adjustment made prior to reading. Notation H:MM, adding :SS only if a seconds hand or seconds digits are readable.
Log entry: 10:24
